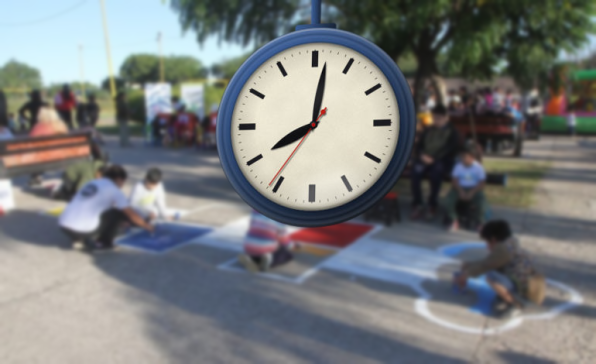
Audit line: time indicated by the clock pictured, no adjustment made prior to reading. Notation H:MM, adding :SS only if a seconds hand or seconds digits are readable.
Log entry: 8:01:36
